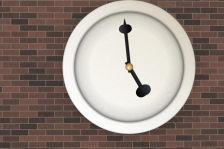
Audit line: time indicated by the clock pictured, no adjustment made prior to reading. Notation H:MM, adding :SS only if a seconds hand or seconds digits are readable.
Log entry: 4:59
